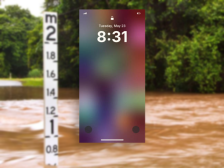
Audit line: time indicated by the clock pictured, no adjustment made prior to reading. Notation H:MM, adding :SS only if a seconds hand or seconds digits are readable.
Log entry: 8:31
